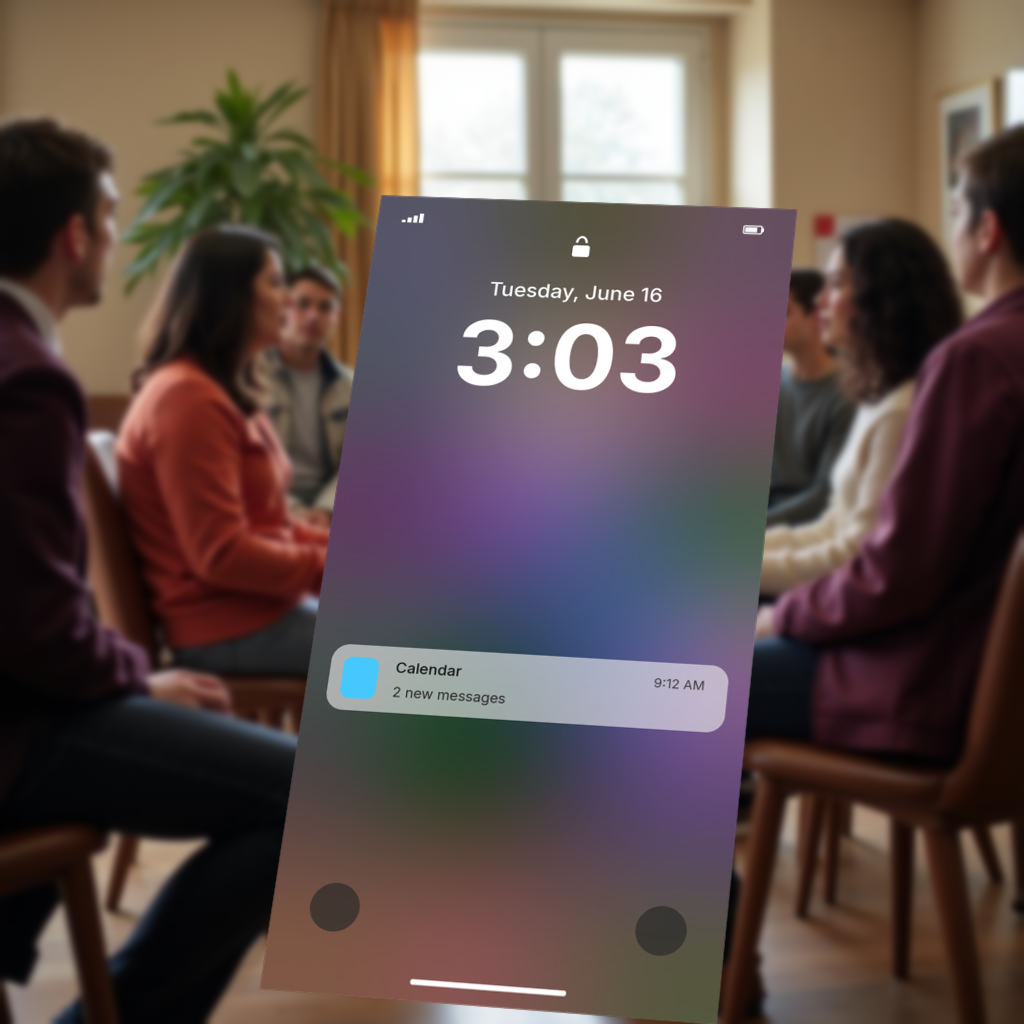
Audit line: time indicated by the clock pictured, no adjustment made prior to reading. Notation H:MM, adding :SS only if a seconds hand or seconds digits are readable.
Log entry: 3:03
